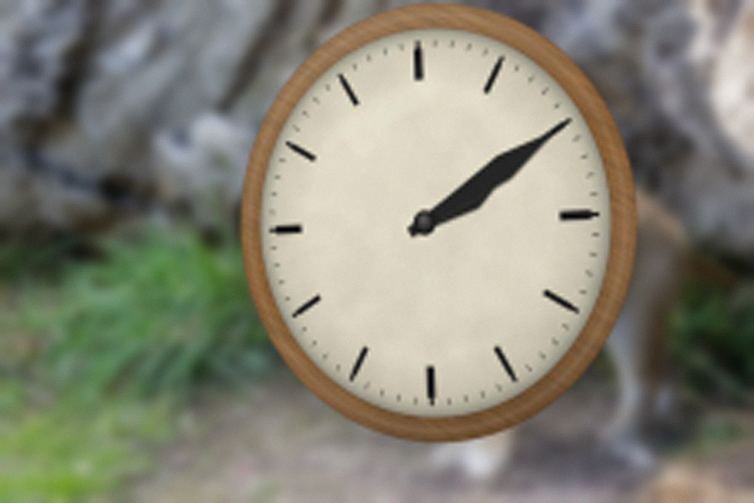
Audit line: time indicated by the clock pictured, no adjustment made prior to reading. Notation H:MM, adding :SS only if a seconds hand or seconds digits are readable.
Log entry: 2:10
